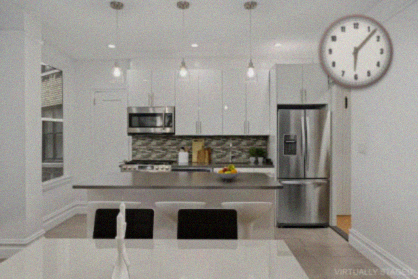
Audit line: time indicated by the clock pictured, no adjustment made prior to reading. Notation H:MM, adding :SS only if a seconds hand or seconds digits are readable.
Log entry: 6:07
